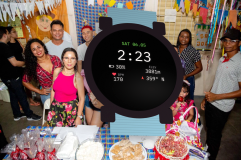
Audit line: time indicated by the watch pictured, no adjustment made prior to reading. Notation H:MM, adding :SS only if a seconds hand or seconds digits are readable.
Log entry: 2:23
